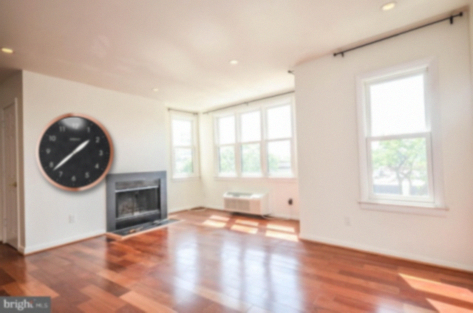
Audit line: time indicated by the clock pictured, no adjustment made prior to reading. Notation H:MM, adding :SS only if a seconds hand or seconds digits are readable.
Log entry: 1:38
